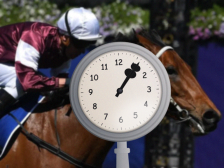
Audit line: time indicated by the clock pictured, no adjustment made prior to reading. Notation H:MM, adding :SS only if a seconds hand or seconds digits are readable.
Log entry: 1:06
